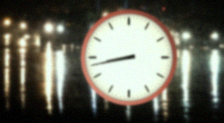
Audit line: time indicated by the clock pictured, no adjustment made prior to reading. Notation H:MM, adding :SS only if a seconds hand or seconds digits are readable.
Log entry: 8:43
